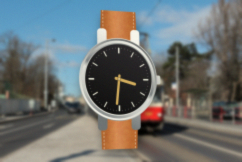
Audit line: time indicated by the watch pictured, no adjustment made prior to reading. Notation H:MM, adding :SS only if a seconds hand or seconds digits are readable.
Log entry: 3:31
